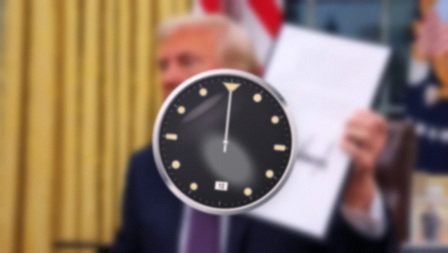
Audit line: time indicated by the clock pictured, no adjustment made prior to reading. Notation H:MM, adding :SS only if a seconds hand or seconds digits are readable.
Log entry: 12:00
